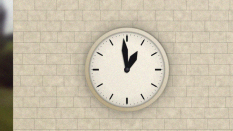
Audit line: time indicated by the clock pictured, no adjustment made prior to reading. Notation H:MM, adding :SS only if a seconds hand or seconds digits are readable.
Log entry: 12:59
